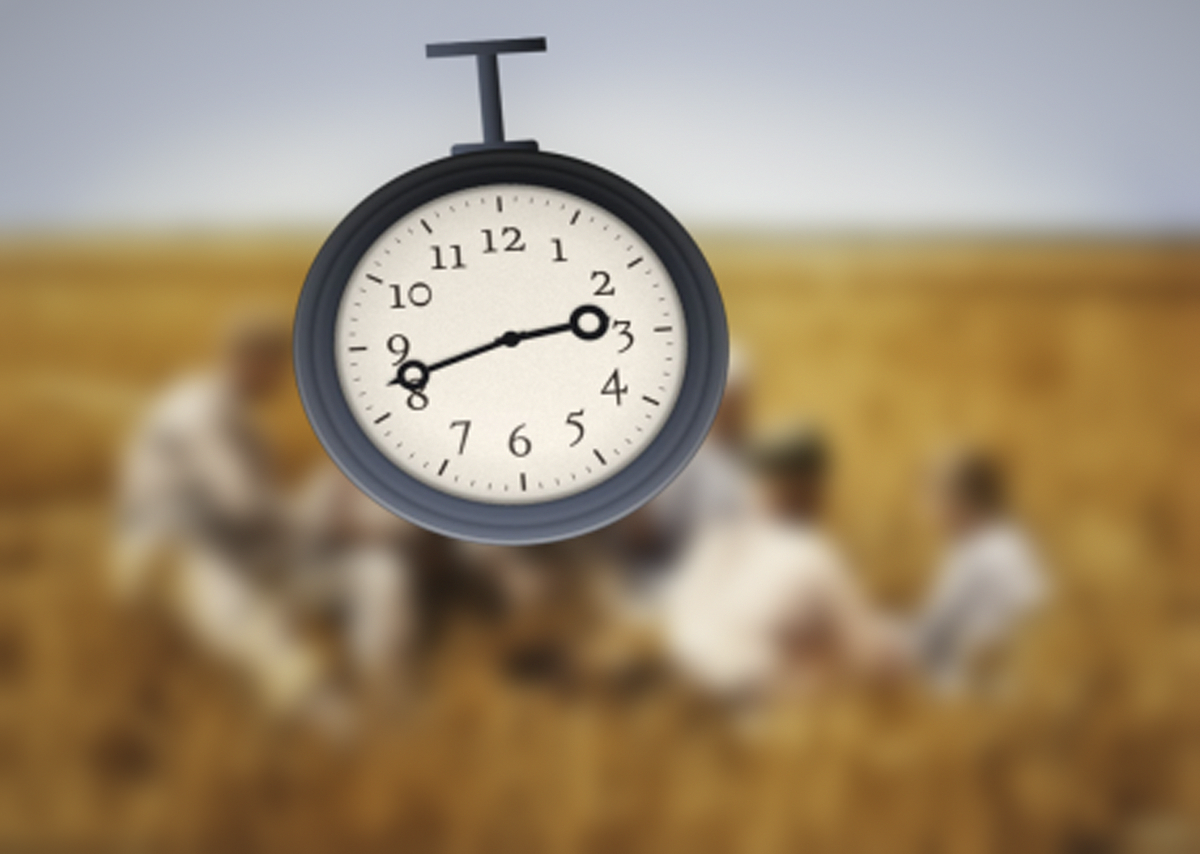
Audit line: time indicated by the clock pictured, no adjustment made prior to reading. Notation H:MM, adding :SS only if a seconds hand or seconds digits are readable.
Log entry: 2:42
